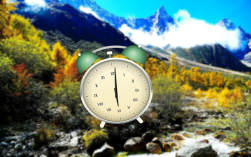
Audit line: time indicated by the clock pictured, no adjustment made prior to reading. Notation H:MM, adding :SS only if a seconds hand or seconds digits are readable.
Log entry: 6:01
